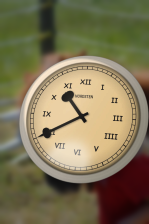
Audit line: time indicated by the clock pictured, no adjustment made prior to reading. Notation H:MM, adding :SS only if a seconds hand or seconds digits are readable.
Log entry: 10:40
